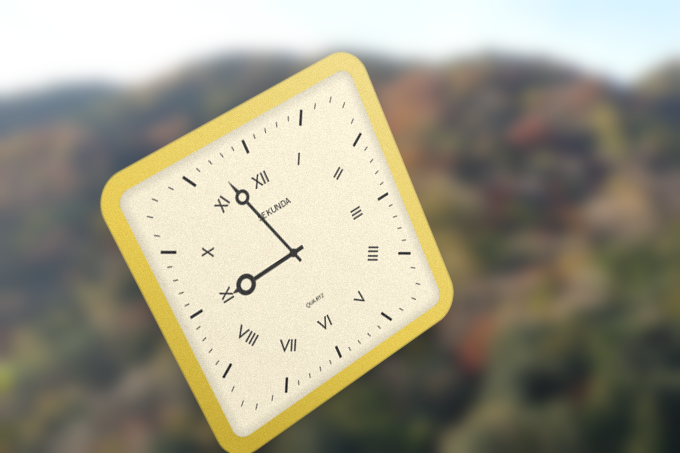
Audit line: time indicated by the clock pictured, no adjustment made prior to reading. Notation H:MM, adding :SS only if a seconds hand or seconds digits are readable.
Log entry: 8:57
